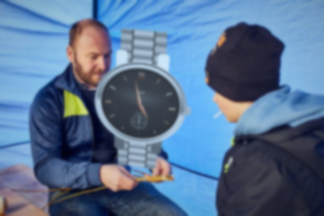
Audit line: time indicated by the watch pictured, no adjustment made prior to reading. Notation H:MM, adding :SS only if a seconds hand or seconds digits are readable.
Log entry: 4:58
